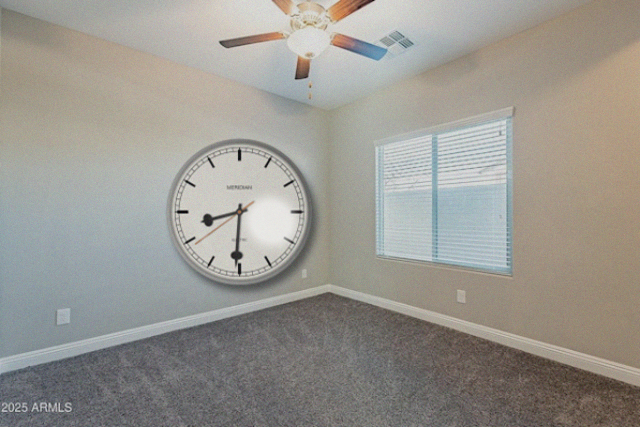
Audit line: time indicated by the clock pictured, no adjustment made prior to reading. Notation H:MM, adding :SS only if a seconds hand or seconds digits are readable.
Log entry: 8:30:39
